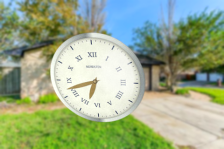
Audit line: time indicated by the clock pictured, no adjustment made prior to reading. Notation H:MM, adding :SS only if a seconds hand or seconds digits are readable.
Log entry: 6:42
